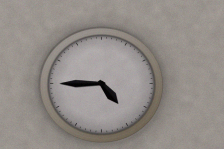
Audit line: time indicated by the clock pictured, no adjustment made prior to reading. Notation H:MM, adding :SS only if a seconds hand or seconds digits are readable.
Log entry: 4:45
